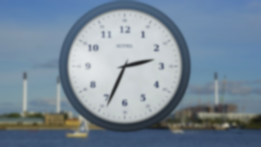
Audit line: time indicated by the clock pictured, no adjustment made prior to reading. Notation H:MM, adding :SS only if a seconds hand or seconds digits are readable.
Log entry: 2:34
